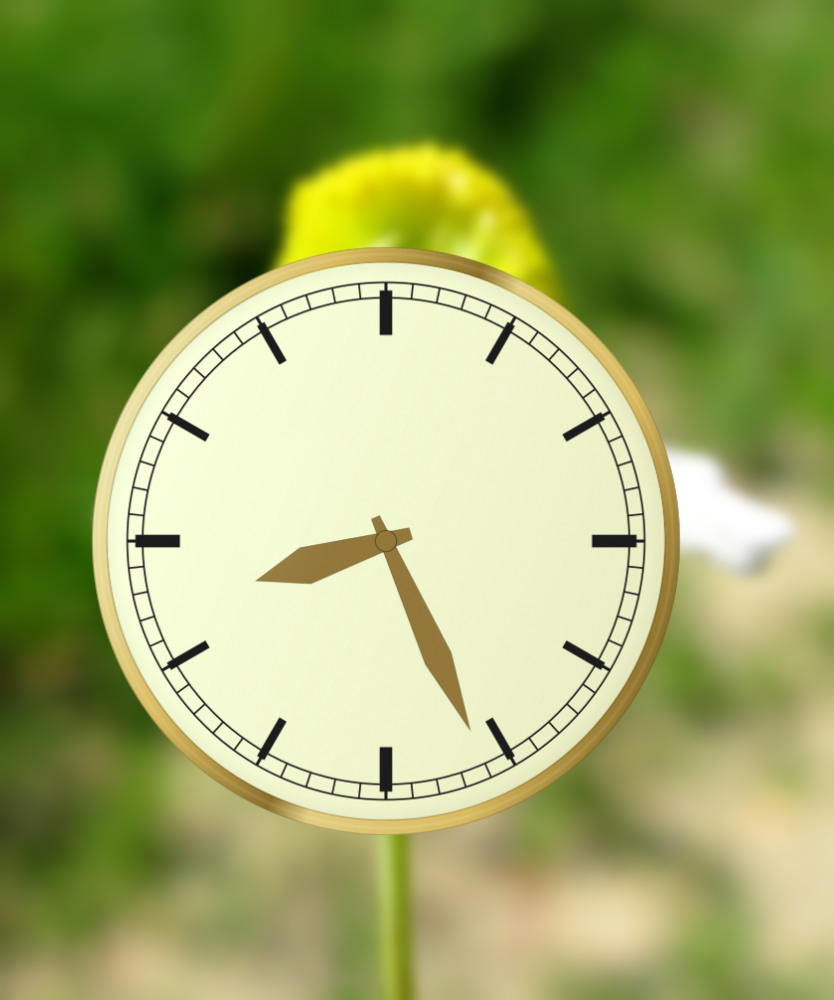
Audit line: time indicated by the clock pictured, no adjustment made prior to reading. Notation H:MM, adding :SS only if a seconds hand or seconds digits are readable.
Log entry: 8:26
